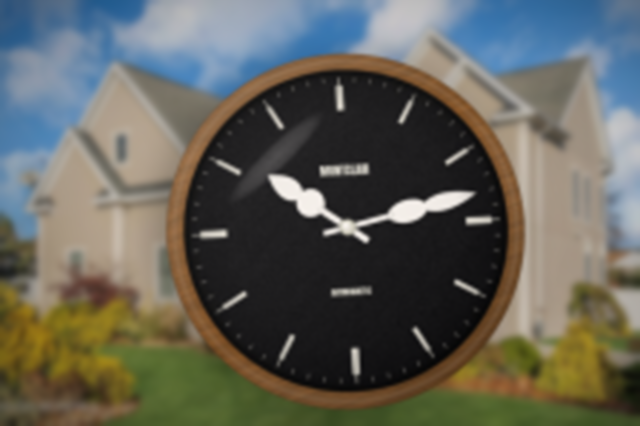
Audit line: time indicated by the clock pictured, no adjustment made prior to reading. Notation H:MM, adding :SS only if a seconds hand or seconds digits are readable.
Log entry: 10:13
